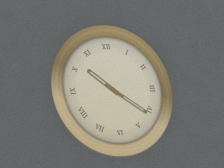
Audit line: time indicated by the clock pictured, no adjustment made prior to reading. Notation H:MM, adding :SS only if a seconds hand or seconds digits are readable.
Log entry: 10:21
